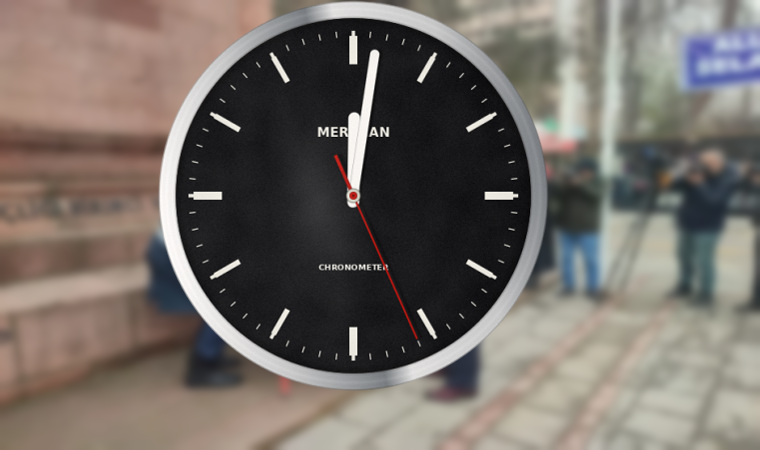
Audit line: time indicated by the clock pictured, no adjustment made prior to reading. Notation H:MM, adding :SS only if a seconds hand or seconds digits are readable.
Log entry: 12:01:26
